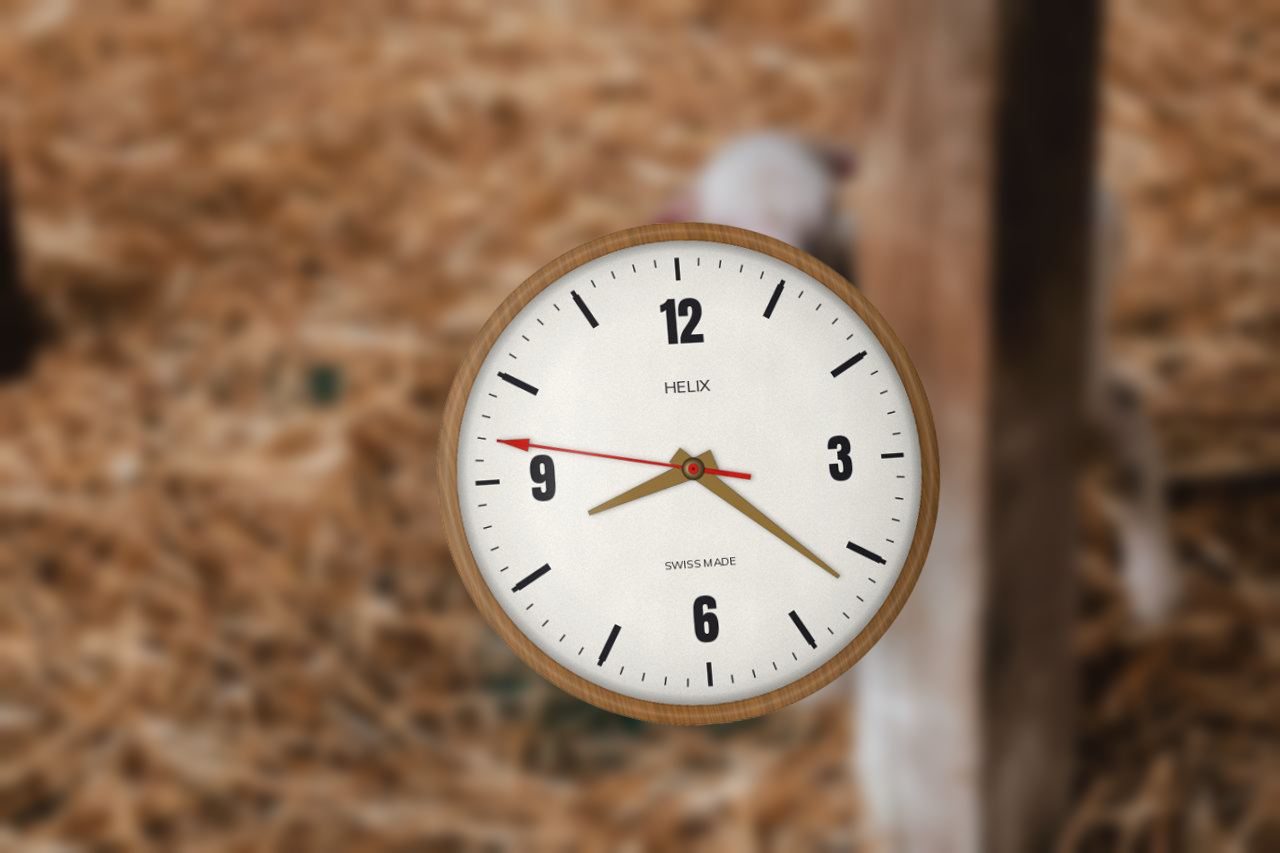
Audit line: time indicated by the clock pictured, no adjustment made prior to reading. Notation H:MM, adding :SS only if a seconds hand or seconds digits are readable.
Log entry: 8:21:47
